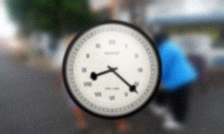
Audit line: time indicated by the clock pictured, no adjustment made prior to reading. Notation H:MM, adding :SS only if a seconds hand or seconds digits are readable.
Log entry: 8:22
